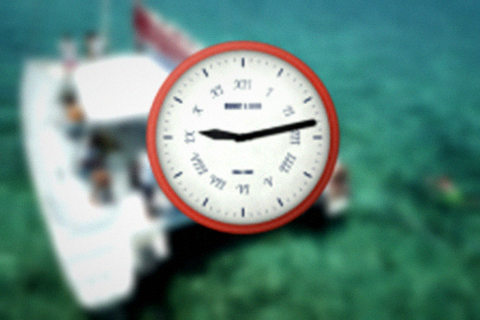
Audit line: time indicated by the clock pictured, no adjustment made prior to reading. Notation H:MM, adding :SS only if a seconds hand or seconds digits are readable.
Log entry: 9:13
